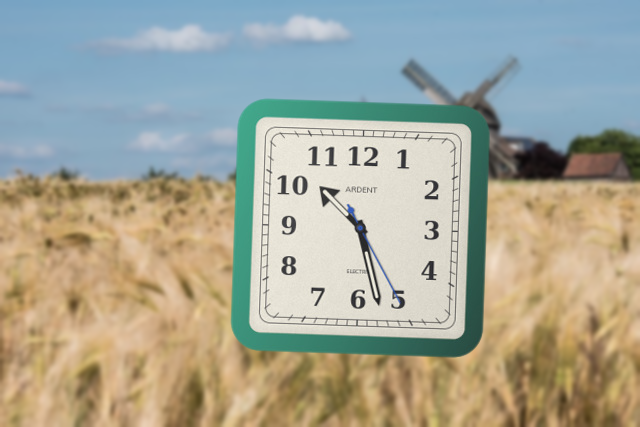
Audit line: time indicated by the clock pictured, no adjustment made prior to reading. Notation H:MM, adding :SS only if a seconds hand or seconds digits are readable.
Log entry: 10:27:25
